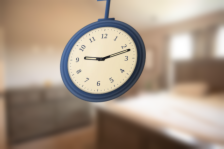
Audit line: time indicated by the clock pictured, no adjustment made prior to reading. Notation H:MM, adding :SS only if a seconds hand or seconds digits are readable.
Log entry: 9:12
